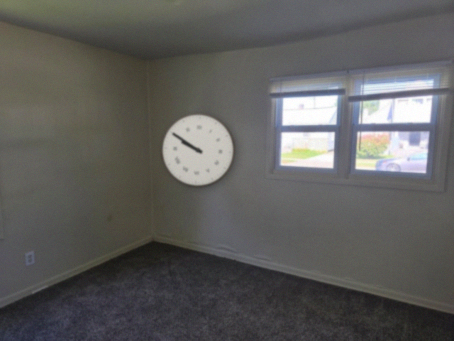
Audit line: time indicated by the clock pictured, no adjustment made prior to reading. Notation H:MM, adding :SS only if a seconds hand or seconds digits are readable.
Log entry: 9:50
